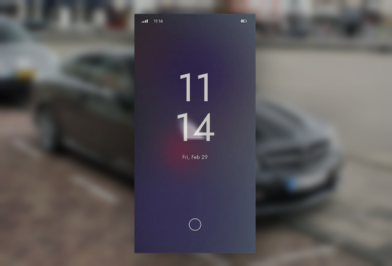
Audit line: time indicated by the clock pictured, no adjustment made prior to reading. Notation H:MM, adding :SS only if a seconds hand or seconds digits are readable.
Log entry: 11:14
